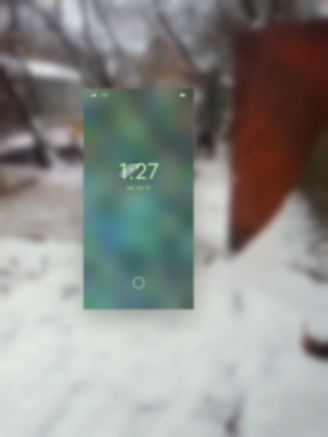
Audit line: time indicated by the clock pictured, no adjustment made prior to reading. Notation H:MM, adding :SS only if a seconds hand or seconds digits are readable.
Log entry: 1:27
